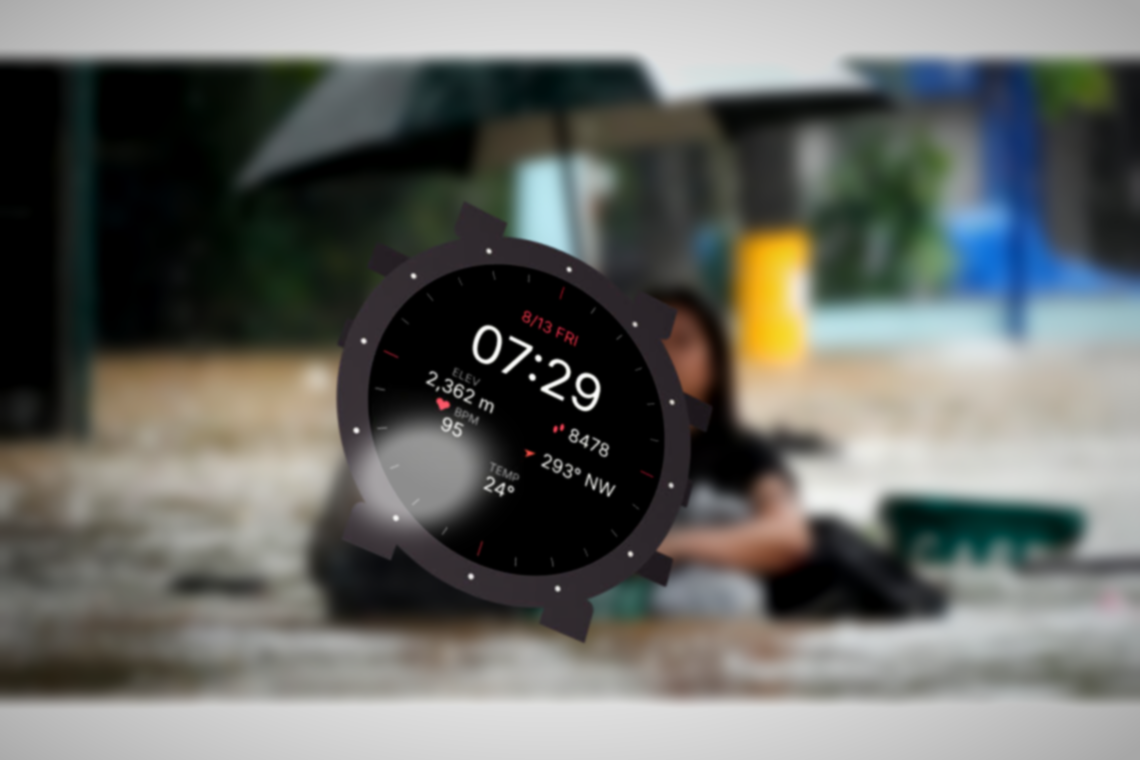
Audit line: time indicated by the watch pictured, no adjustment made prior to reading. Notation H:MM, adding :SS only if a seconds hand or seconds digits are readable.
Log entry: 7:29
